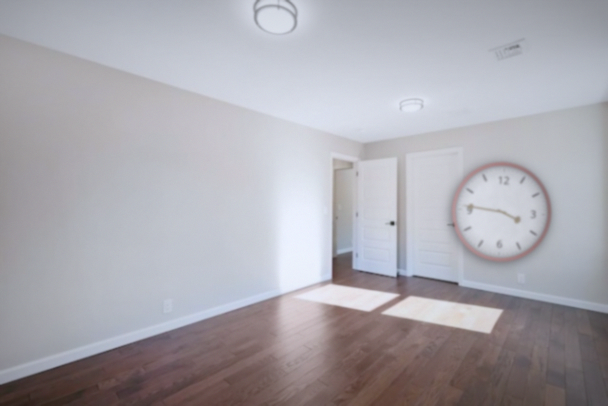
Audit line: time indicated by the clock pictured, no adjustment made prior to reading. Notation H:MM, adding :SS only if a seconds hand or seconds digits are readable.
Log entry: 3:46
